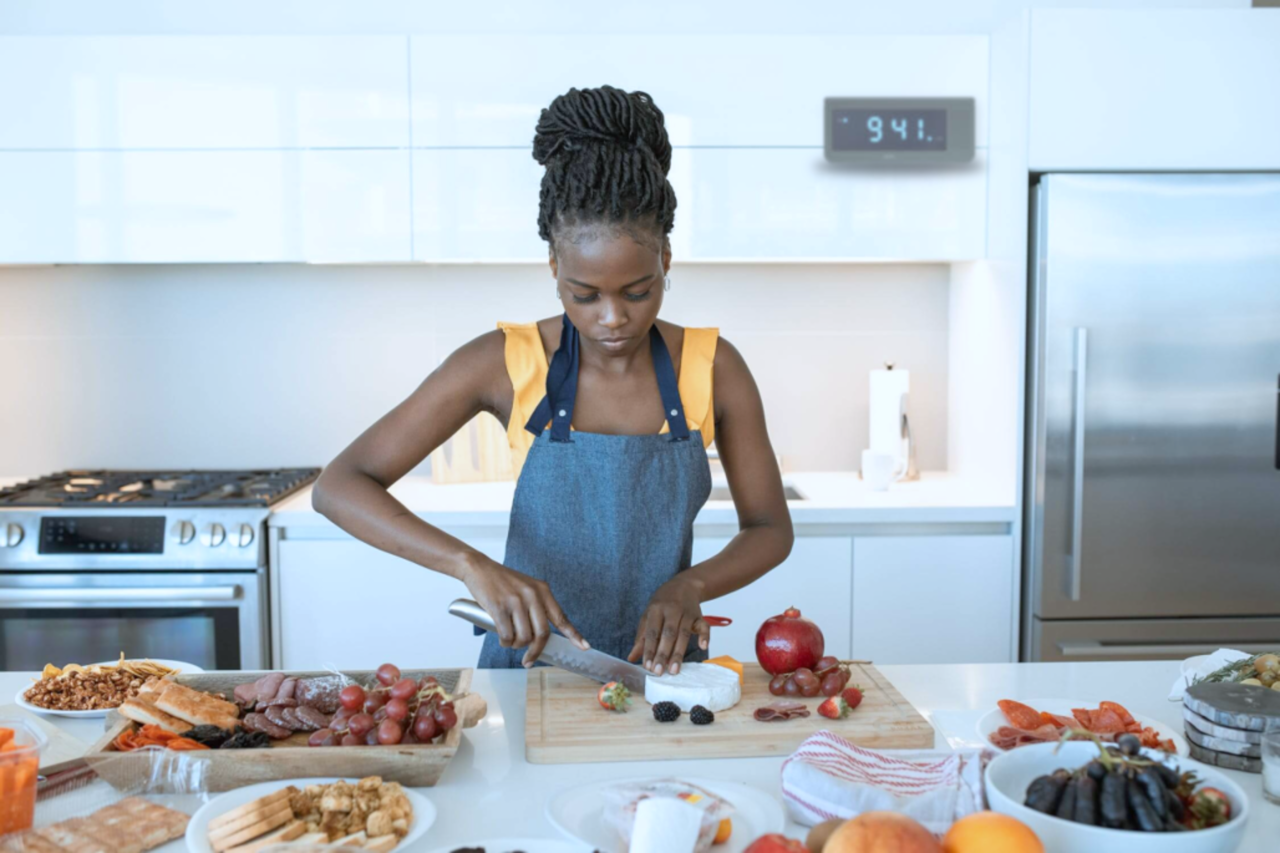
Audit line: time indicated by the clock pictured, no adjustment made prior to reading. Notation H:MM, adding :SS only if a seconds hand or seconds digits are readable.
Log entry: 9:41
